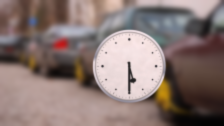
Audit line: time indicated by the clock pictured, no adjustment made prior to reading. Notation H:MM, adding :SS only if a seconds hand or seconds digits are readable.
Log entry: 5:30
